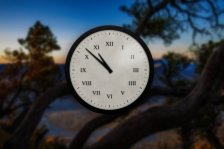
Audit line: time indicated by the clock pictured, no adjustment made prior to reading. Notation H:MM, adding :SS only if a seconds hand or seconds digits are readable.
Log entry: 10:52
